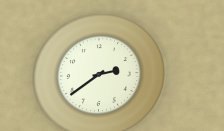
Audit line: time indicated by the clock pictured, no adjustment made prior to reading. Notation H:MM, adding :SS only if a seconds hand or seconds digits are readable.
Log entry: 2:39
